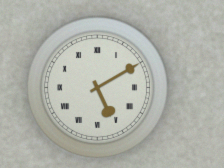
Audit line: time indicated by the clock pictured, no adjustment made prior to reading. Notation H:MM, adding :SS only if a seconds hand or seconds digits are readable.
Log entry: 5:10
